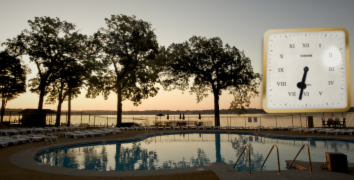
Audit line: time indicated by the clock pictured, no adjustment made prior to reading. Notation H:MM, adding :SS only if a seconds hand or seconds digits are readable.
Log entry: 6:32
